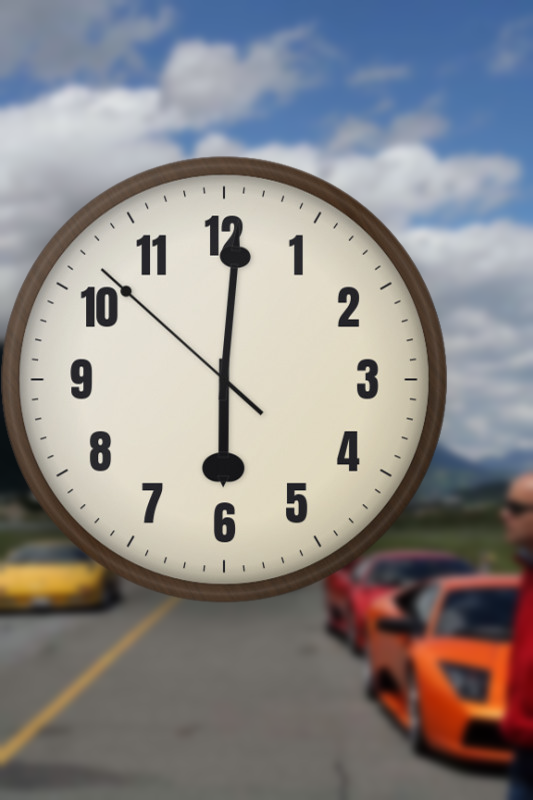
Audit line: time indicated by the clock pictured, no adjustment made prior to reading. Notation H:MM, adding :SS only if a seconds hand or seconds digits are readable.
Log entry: 6:00:52
